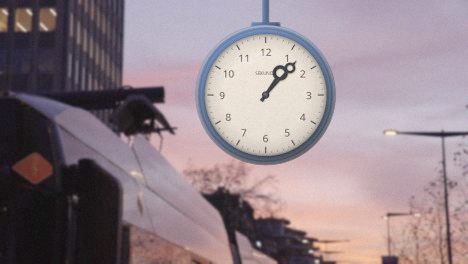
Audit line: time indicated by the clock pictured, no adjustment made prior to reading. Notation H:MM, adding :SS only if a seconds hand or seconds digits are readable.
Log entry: 1:07
